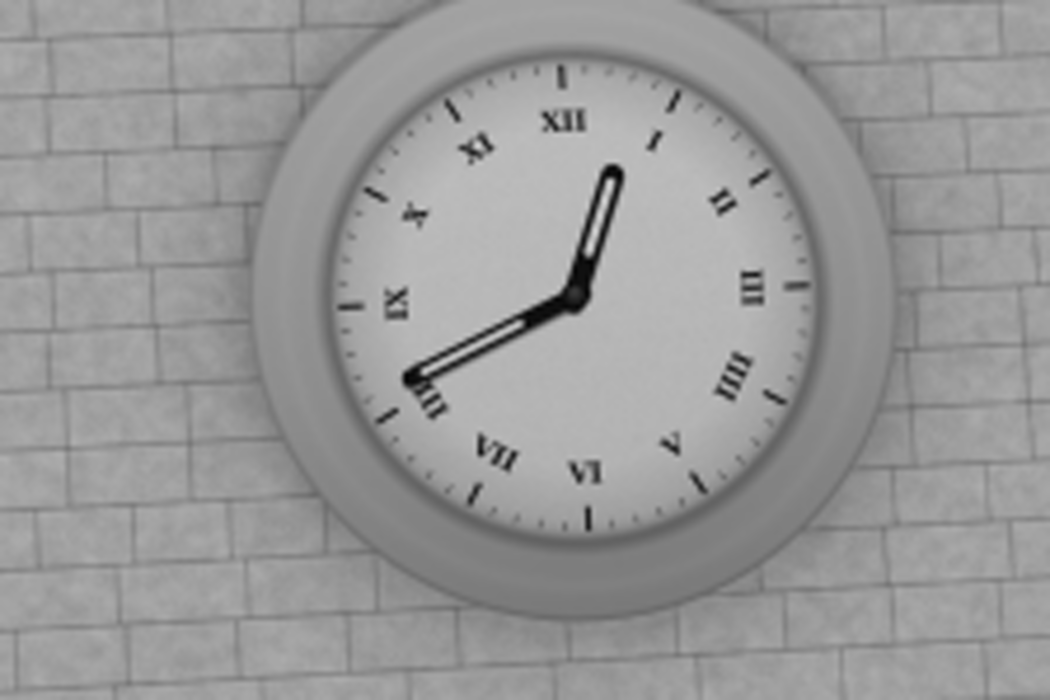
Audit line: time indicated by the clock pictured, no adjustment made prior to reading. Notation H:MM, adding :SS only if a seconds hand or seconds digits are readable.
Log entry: 12:41
